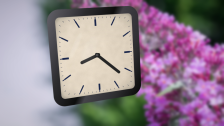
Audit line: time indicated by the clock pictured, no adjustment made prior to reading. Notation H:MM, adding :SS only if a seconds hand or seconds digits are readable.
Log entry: 8:22
